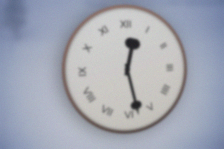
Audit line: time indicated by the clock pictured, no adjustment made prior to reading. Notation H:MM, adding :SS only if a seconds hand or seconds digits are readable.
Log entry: 12:28
